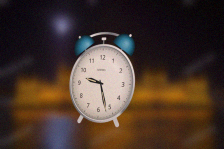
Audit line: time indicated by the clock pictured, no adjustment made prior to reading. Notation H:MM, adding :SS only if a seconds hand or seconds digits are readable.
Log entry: 9:27
